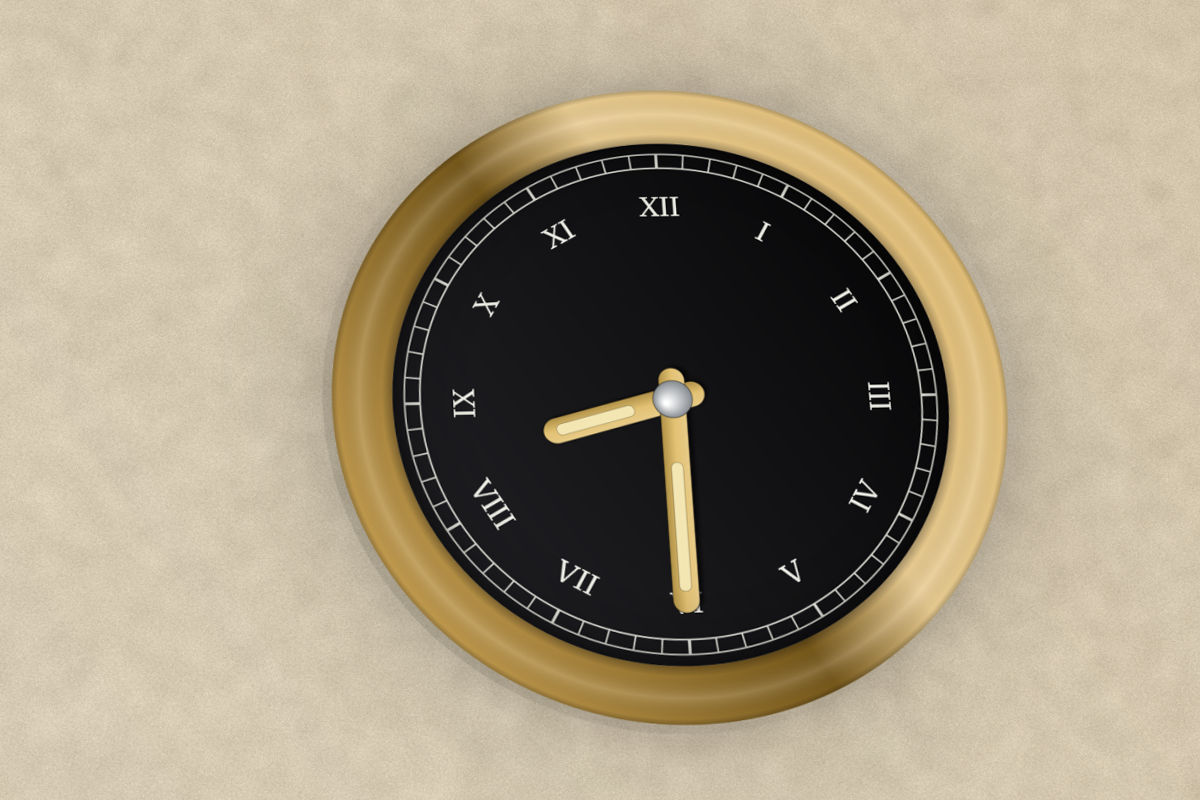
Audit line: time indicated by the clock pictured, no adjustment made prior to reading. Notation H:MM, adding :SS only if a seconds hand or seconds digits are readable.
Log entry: 8:30
